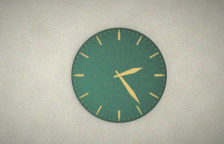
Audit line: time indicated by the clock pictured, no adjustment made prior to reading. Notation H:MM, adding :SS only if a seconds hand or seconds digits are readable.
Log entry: 2:24
